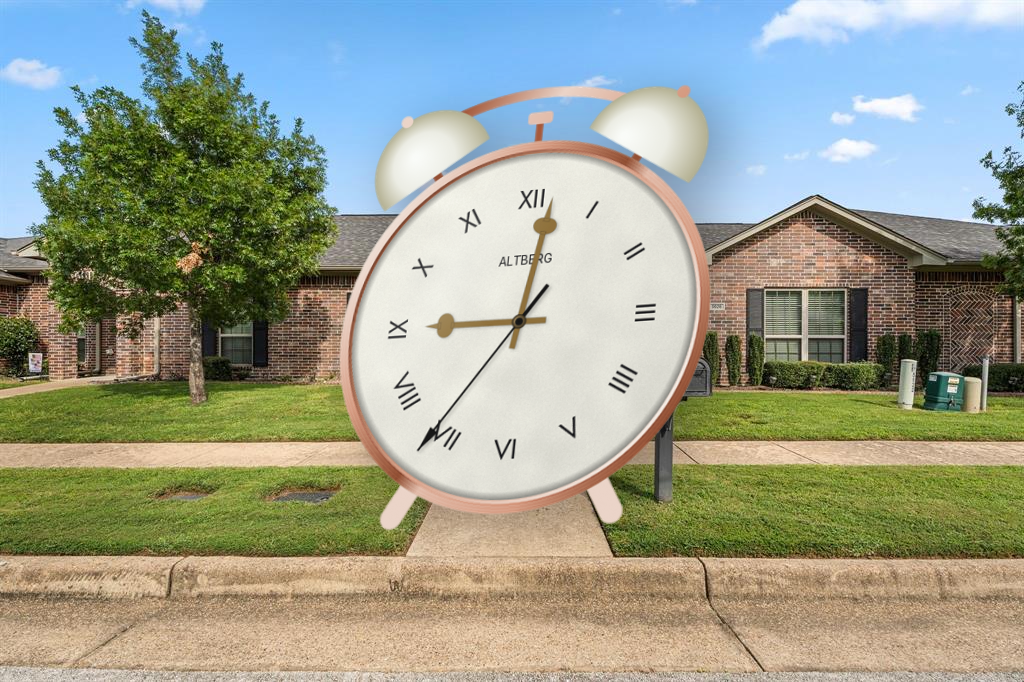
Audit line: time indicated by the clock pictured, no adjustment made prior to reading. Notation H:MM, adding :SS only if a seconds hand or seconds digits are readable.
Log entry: 9:01:36
